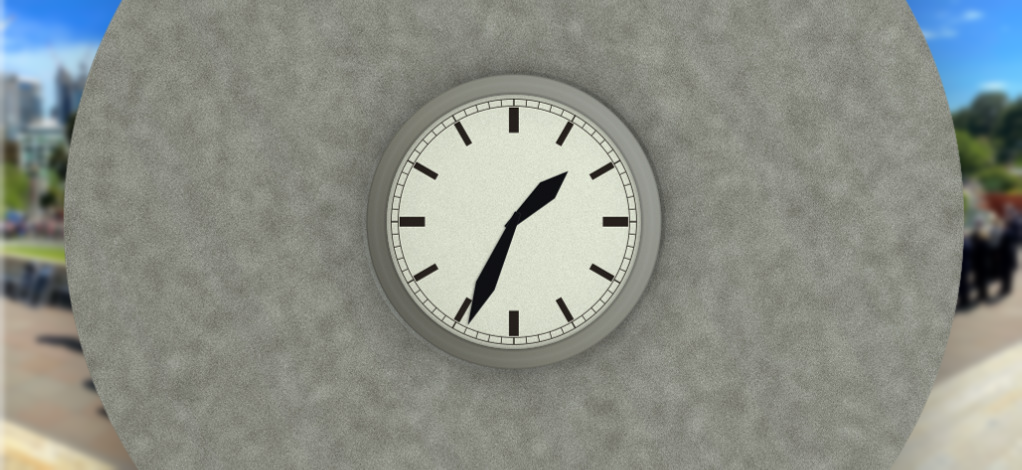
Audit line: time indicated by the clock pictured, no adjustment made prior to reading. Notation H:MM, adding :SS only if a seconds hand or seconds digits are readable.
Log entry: 1:34
